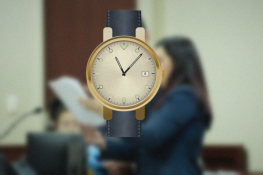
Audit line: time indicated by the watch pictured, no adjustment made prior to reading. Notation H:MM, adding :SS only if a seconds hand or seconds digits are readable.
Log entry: 11:07
